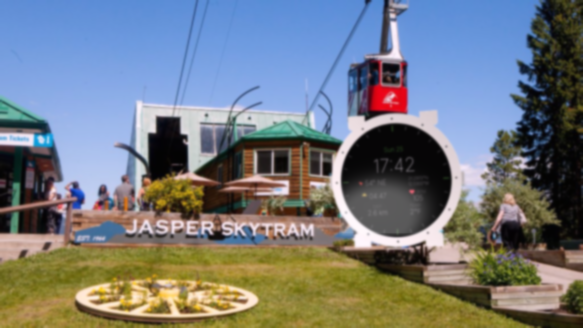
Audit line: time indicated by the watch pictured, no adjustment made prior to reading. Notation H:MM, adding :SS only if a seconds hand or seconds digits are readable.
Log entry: 17:42
